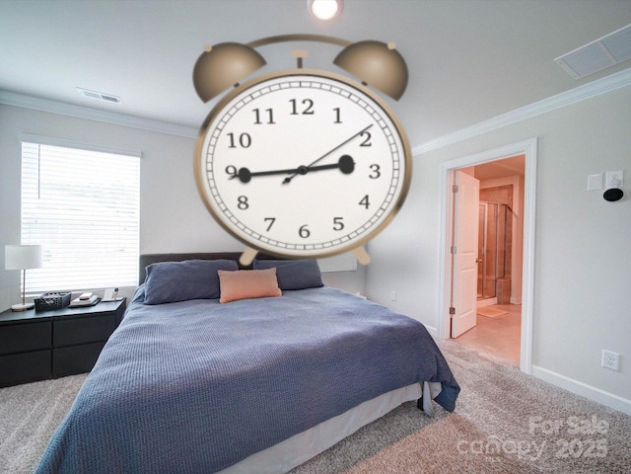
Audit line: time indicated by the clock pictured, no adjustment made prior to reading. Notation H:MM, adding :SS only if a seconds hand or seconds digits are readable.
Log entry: 2:44:09
